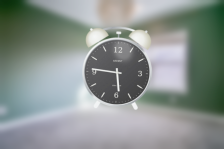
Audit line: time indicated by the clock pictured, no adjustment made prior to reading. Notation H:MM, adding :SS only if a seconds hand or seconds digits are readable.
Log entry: 5:46
